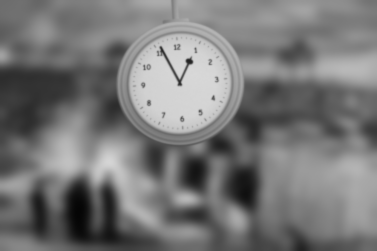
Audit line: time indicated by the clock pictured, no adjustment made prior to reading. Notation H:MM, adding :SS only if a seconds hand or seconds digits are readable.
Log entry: 12:56
